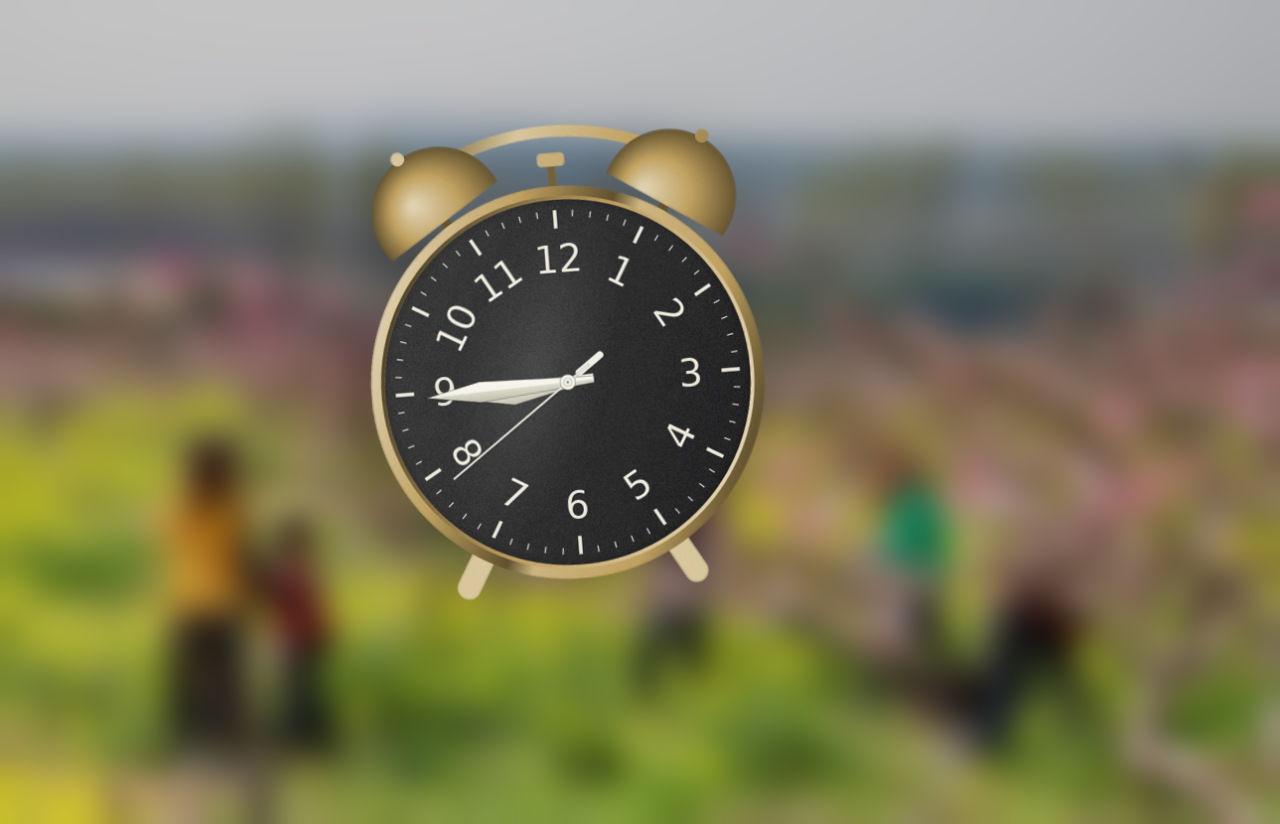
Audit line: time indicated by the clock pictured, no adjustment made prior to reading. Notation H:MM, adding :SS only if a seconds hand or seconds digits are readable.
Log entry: 8:44:39
